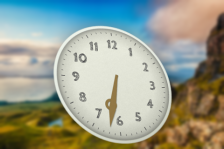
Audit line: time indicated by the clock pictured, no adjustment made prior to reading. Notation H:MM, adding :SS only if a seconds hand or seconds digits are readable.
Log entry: 6:32
